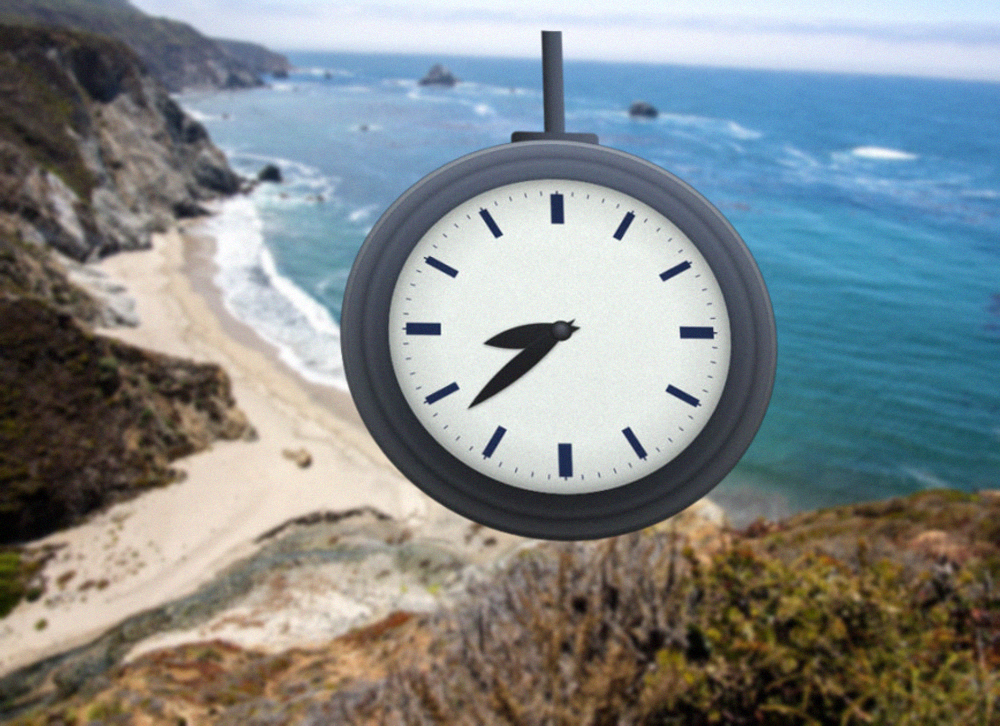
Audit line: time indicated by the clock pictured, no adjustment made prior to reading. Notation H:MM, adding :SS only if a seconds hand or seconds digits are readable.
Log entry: 8:38
